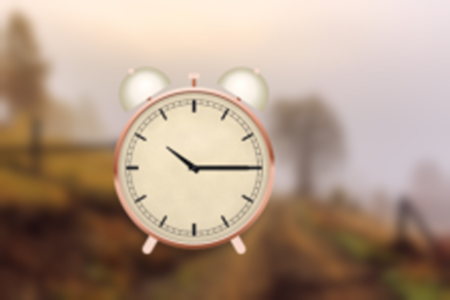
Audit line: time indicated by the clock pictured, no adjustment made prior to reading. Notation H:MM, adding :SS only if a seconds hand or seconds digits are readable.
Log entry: 10:15
